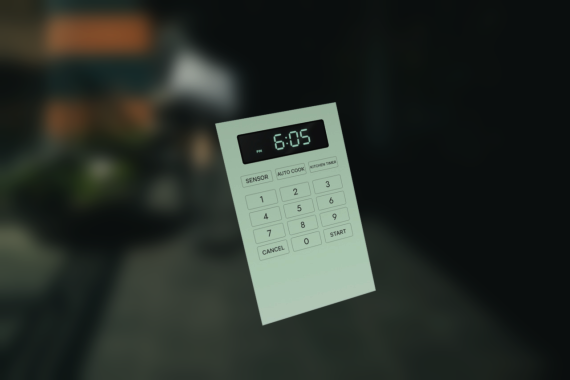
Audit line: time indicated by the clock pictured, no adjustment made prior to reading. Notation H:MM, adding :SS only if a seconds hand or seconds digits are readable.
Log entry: 6:05
